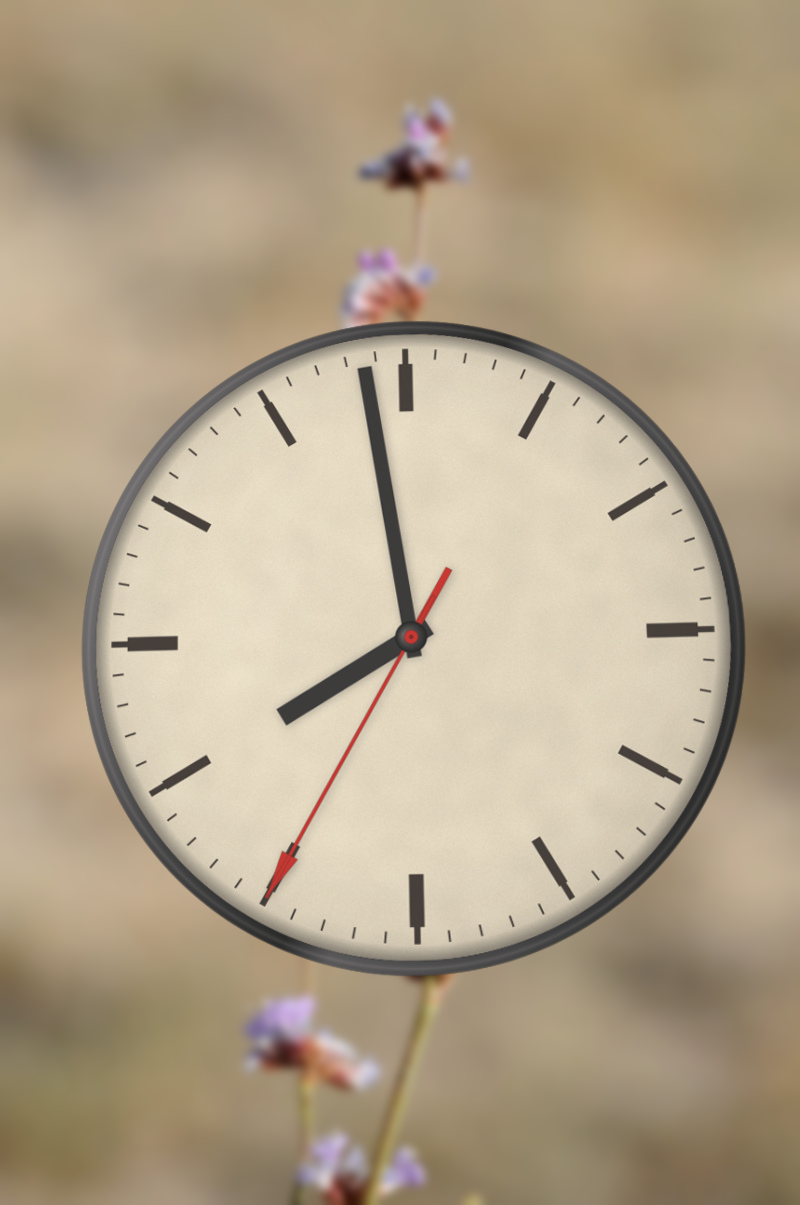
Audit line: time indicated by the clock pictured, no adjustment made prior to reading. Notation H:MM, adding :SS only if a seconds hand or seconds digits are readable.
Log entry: 7:58:35
